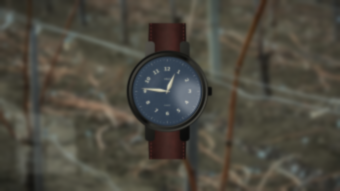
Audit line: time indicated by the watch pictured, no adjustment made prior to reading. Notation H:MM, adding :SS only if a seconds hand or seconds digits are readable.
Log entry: 12:46
